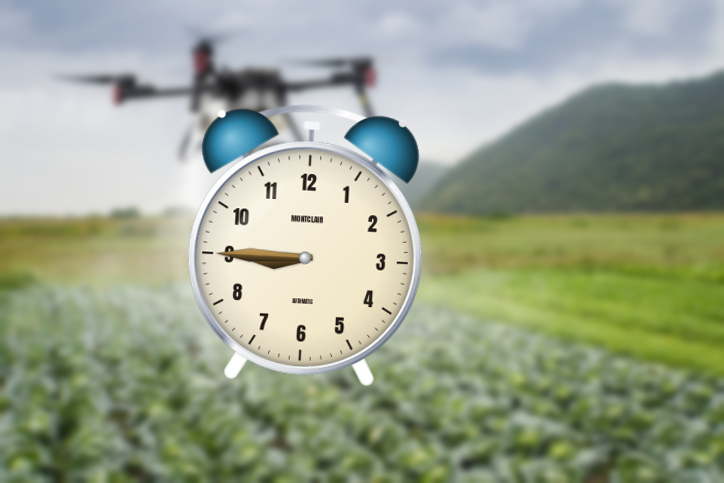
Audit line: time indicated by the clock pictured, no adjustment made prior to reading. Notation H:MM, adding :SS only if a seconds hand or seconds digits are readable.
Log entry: 8:45
